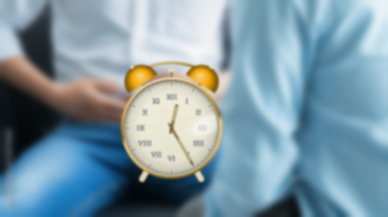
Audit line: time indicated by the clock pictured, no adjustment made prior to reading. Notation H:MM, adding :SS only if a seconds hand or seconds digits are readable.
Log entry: 12:25
